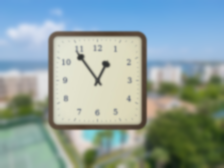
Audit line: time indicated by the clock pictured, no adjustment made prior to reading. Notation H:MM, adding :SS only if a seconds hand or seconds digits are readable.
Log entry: 12:54
